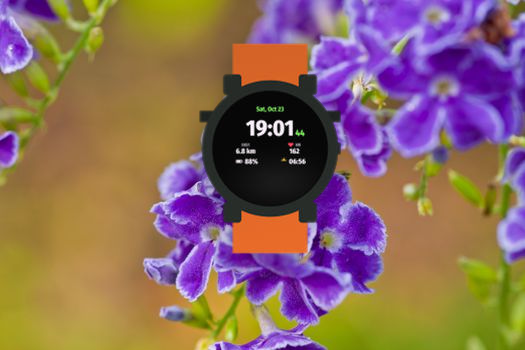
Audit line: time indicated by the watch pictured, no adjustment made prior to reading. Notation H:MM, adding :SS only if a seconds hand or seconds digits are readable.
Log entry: 19:01:44
